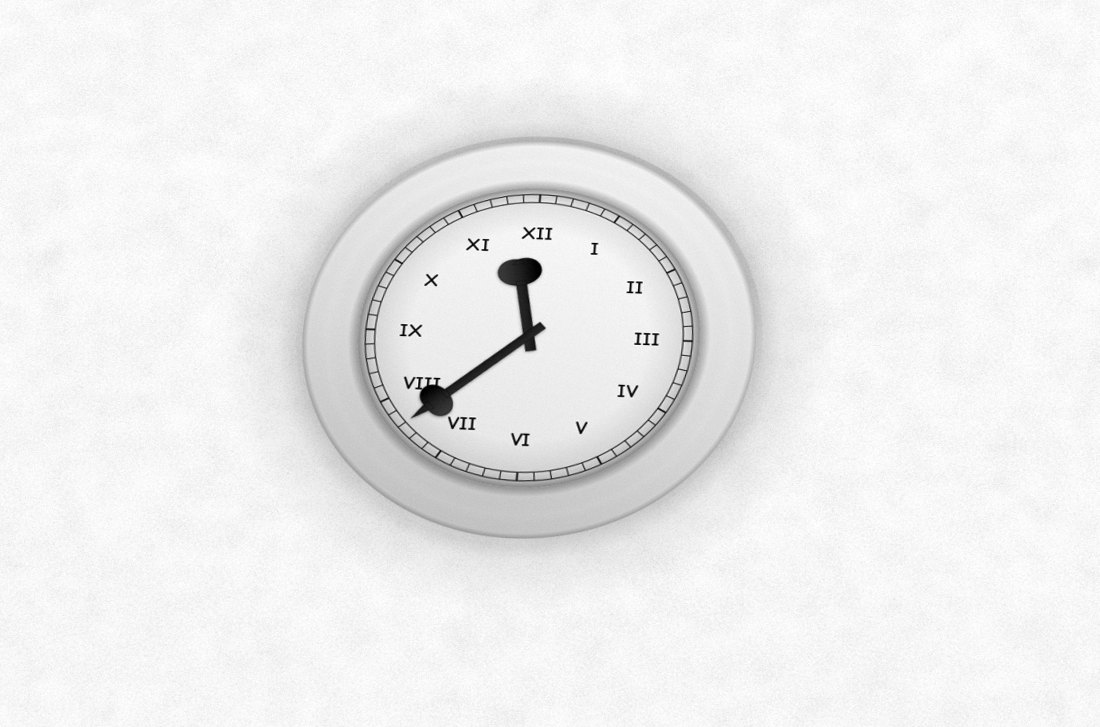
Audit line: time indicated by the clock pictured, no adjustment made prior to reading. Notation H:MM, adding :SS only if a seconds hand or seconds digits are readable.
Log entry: 11:38
